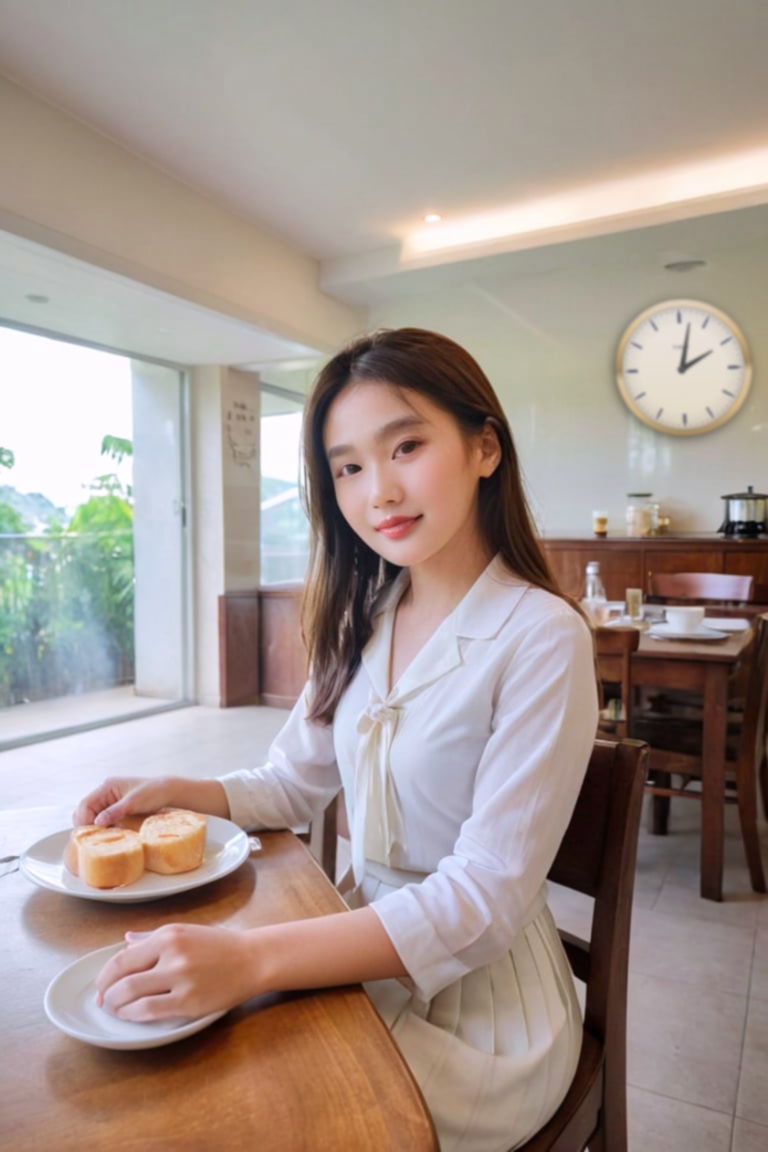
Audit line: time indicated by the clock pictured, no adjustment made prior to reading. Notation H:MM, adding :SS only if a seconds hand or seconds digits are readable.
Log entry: 2:02
